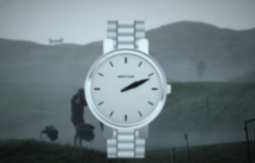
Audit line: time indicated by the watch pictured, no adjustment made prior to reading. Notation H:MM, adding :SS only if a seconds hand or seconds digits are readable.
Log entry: 2:11
